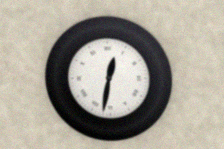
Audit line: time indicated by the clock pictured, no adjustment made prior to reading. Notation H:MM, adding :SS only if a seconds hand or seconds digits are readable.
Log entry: 12:32
